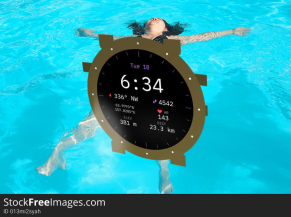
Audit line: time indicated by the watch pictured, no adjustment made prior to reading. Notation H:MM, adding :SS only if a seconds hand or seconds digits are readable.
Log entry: 6:34
